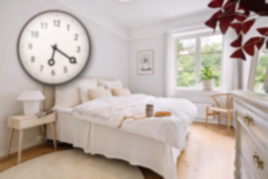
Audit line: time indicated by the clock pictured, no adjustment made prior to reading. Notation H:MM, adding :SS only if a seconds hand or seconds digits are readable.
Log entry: 6:20
